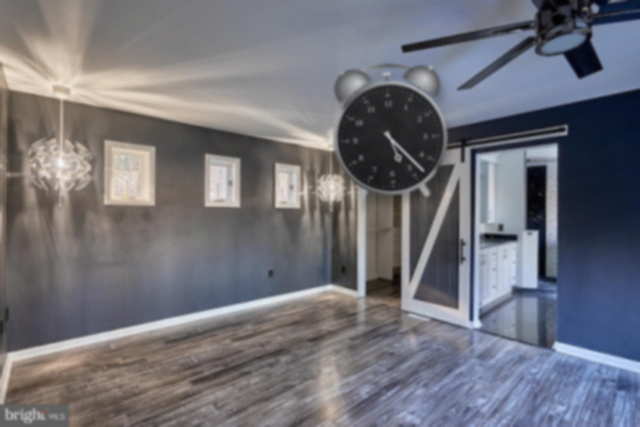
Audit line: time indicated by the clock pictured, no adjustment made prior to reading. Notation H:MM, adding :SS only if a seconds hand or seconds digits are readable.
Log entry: 5:23
